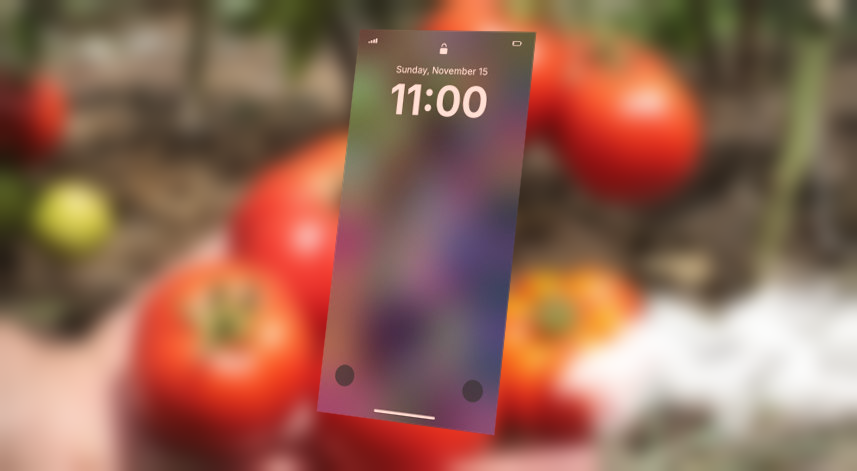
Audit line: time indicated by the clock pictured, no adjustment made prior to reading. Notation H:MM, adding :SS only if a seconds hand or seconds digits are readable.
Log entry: 11:00
